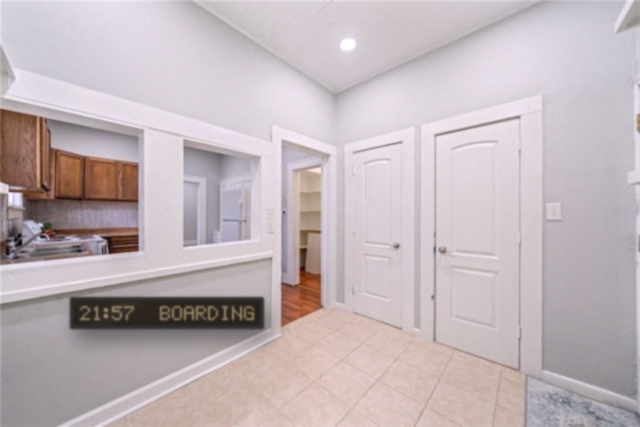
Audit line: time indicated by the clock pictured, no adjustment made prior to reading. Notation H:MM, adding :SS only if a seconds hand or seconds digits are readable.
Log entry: 21:57
